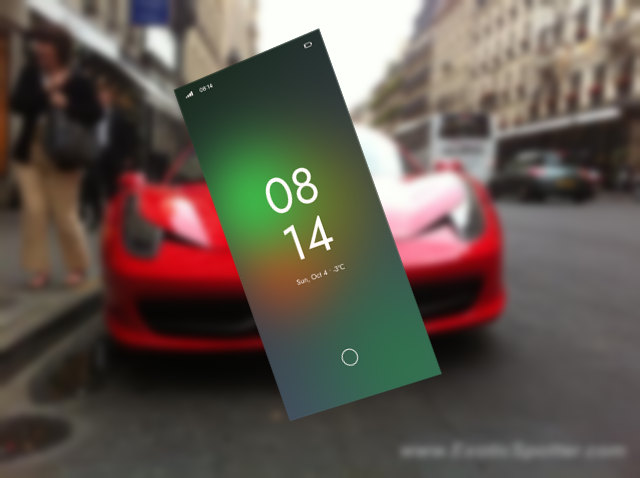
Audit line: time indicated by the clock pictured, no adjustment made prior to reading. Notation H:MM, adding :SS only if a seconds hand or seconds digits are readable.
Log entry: 8:14
